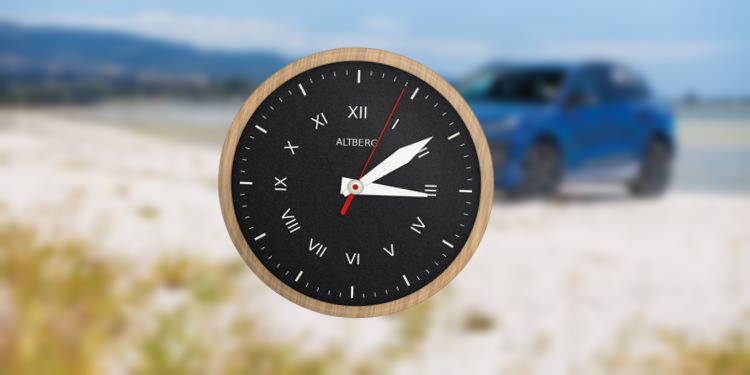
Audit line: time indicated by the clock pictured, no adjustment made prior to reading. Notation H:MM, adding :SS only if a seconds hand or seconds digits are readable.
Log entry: 3:09:04
